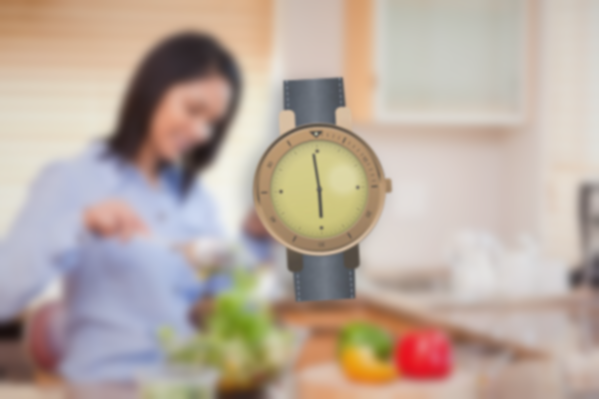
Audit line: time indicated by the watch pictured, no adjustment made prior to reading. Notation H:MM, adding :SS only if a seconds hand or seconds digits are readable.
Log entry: 5:59
